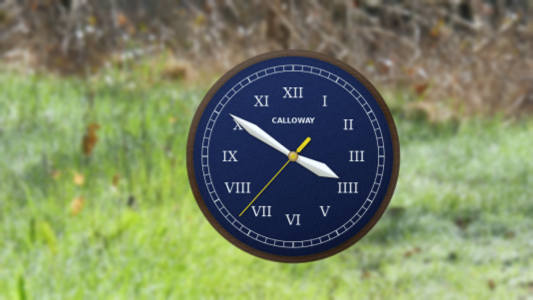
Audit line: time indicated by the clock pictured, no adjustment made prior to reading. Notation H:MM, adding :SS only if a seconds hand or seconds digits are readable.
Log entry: 3:50:37
